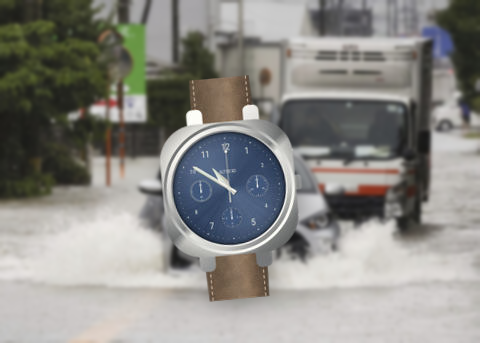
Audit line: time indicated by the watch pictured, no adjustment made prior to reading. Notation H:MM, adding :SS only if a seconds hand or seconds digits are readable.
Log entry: 10:51
